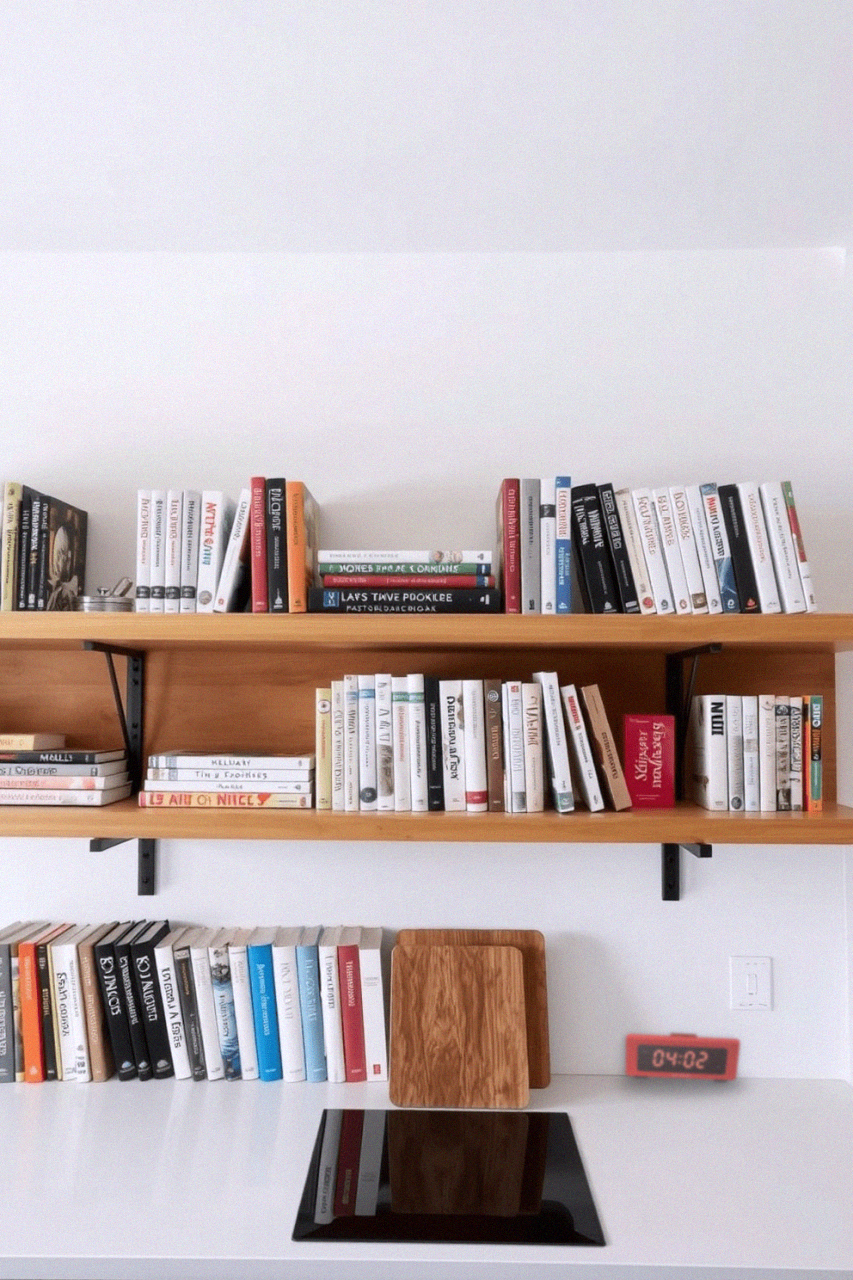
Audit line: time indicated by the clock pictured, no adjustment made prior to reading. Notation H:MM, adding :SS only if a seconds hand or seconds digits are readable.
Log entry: 4:02
